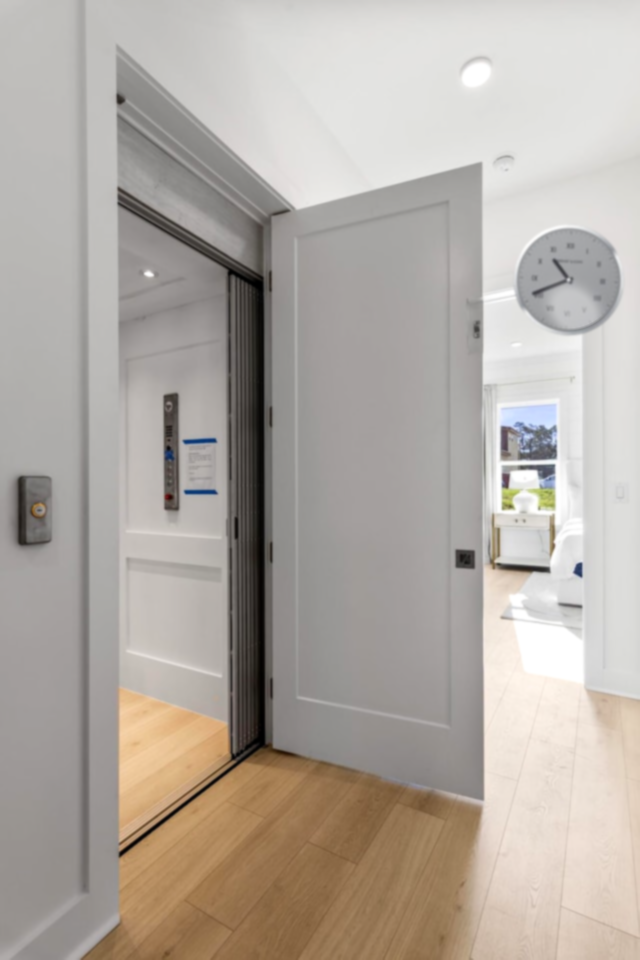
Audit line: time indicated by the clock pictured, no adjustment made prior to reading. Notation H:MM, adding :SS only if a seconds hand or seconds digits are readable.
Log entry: 10:41
